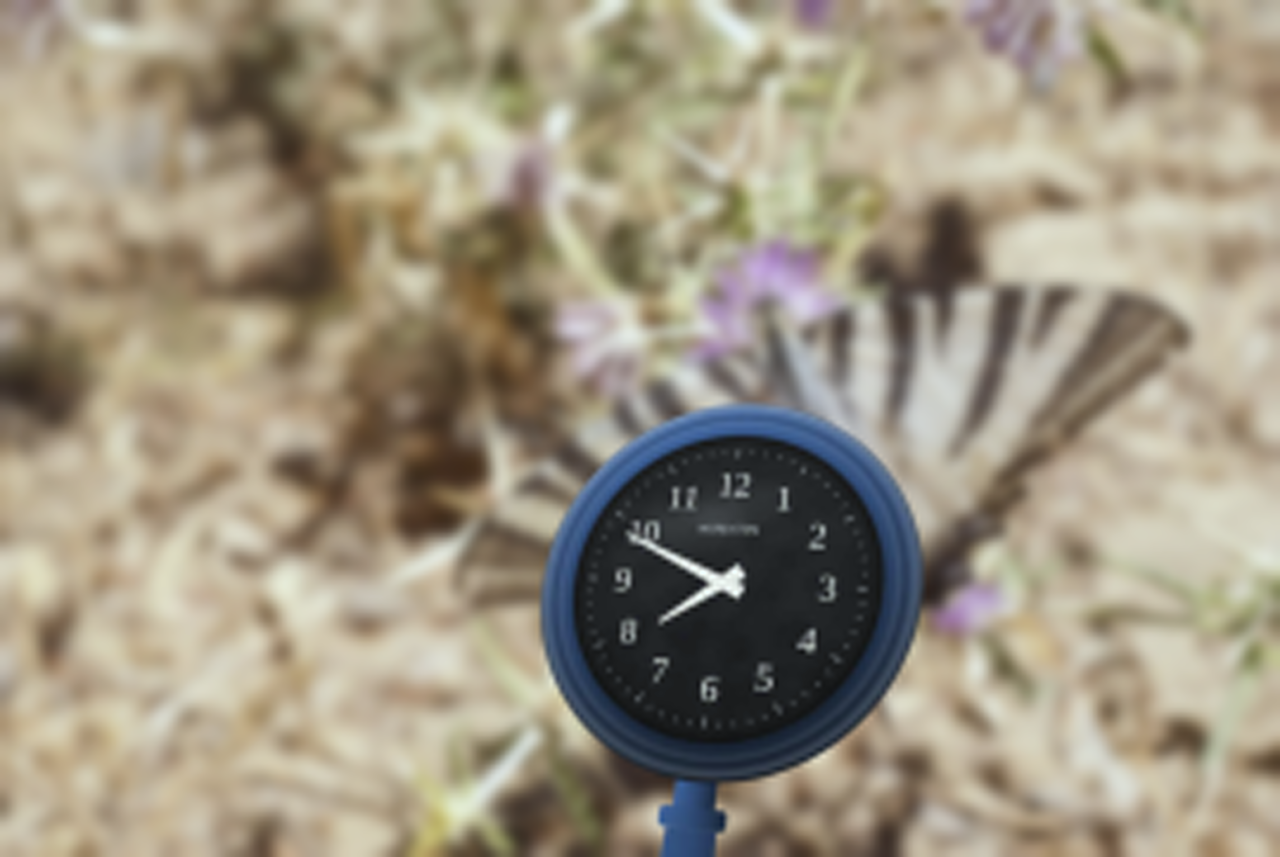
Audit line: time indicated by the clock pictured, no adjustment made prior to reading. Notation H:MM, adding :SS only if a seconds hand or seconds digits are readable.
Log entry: 7:49
